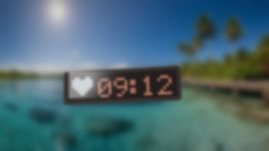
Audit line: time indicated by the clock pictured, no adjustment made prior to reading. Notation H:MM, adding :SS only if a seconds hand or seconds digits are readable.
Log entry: 9:12
